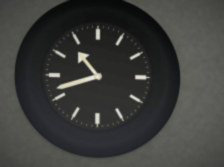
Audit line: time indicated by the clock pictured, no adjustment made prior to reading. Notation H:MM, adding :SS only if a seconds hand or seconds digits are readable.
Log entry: 10:42
